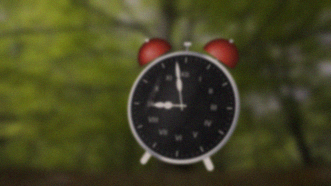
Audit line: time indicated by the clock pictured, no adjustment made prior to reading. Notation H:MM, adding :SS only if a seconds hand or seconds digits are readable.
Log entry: 8:58
